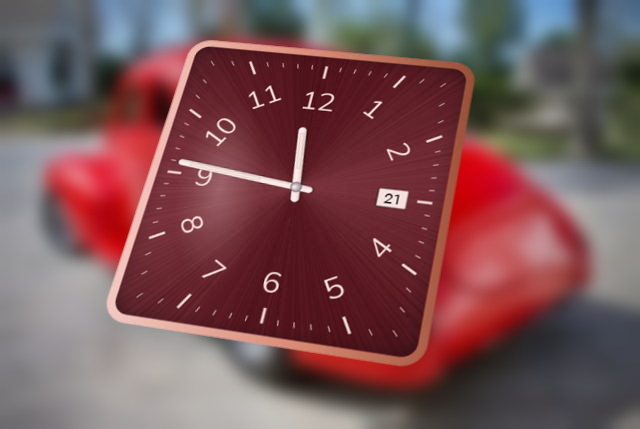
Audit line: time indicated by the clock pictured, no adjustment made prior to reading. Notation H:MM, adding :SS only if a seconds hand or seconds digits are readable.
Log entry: 11:46
